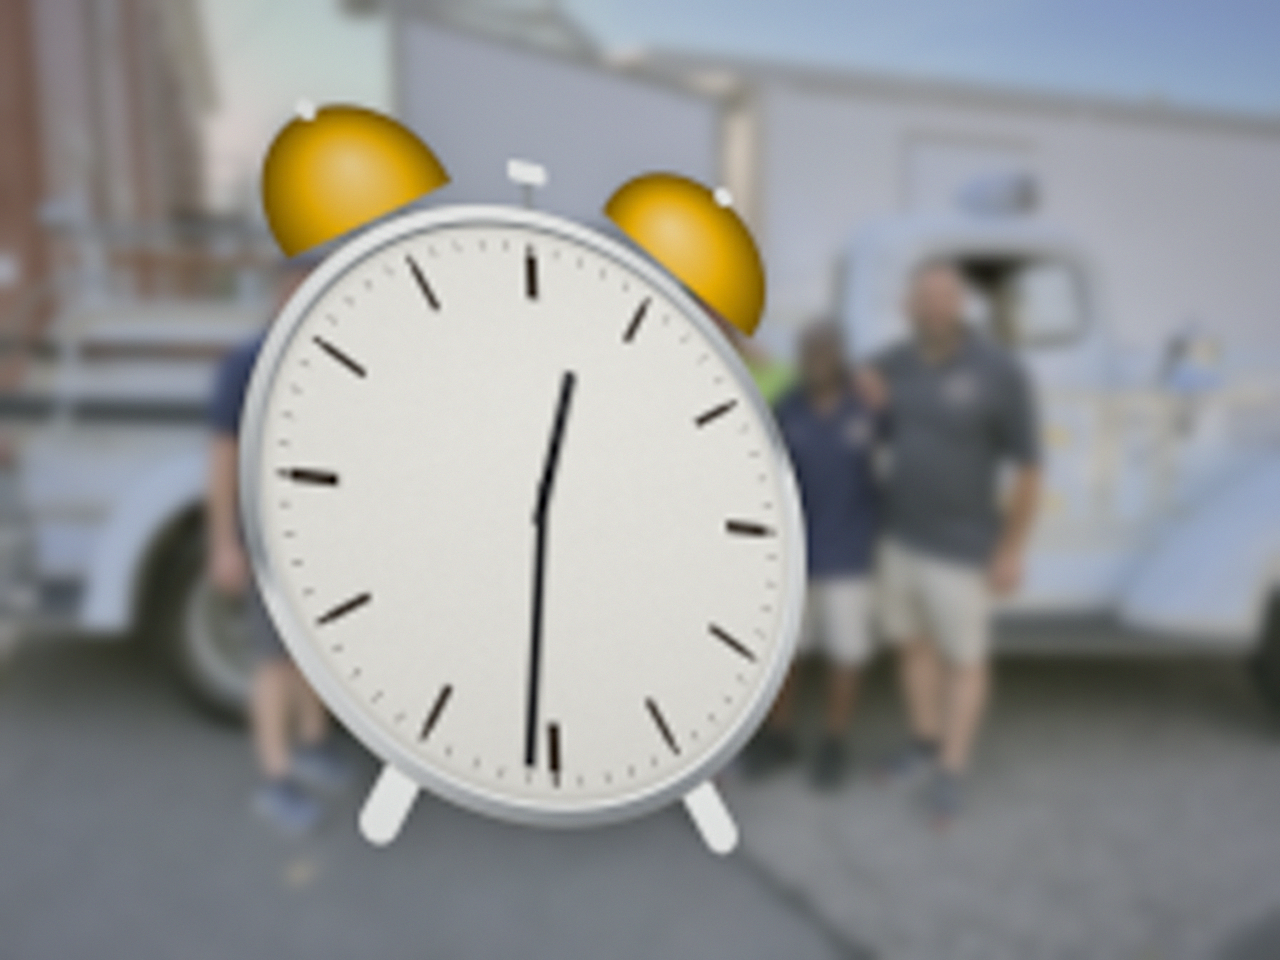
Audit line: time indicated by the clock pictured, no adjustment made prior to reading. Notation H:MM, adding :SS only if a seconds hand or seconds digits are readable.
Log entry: 12:31
